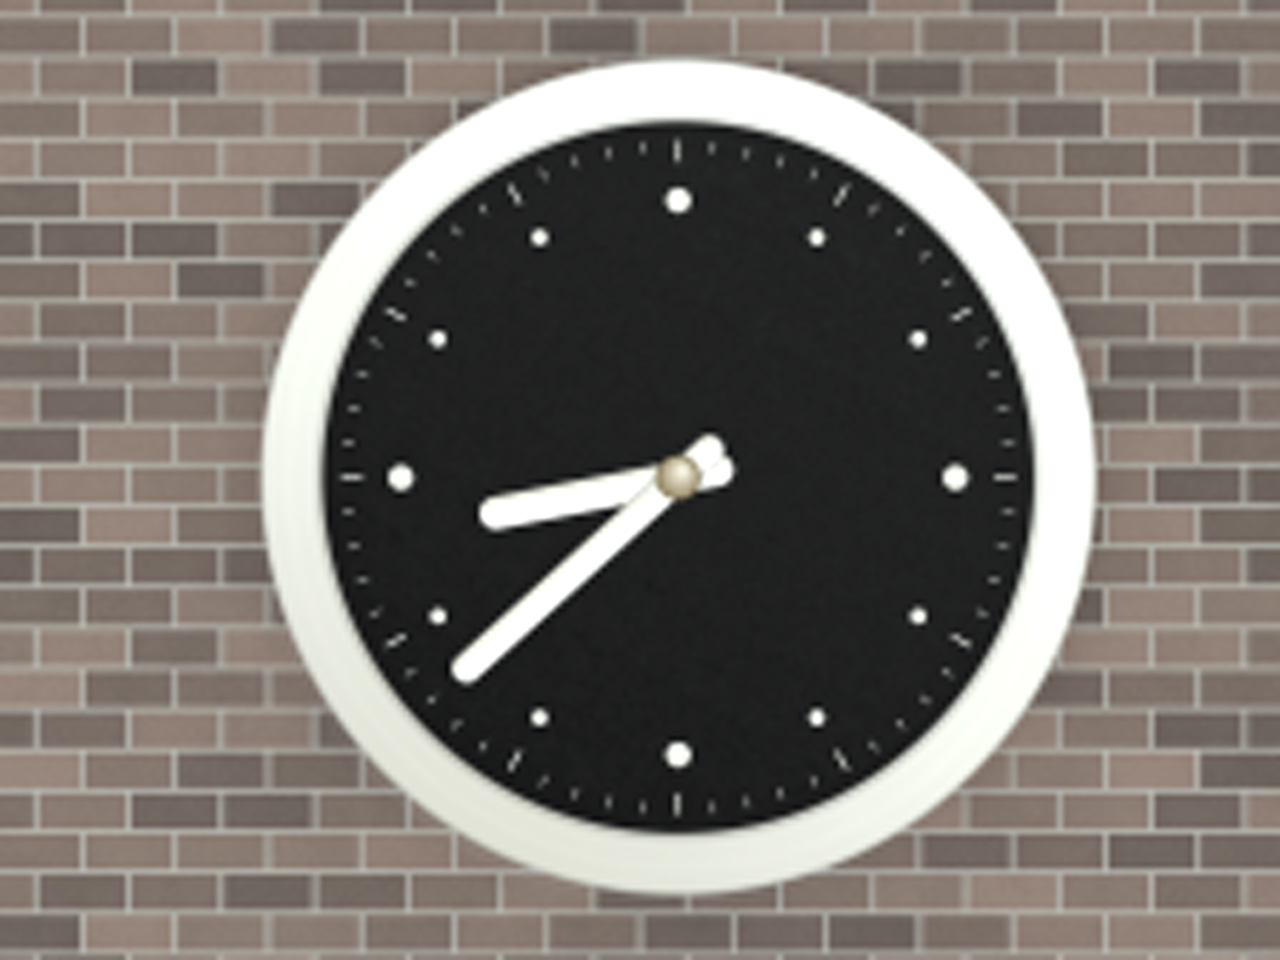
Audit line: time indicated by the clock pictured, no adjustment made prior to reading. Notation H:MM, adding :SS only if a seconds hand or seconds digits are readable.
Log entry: 8:38
